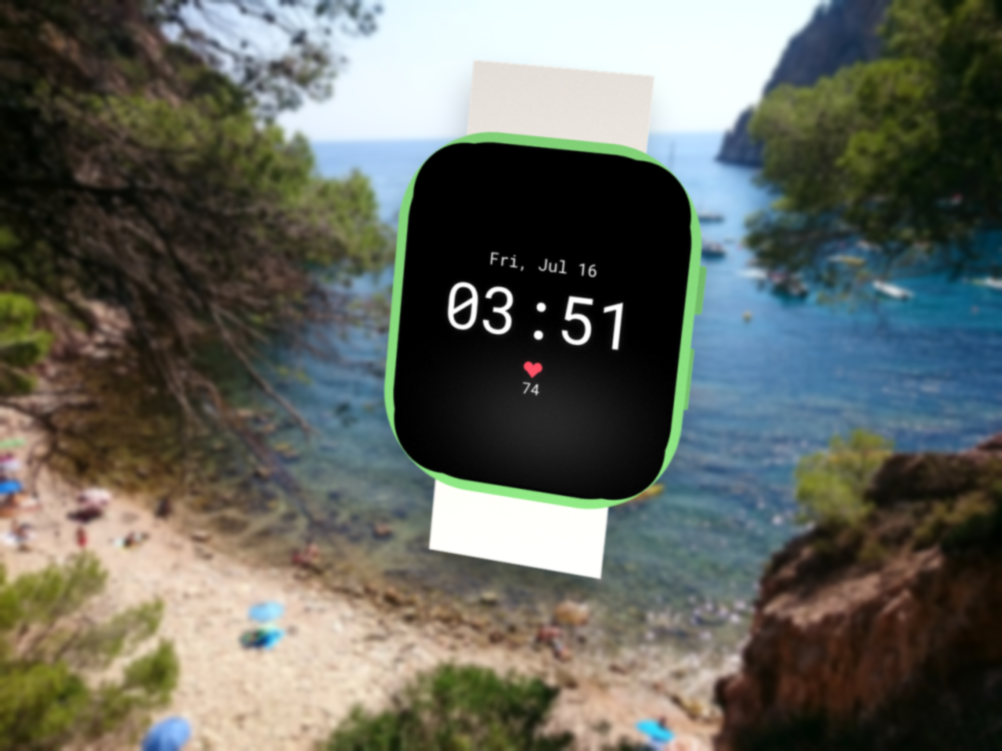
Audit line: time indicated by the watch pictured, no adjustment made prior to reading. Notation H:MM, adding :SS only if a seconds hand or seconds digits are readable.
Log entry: 3:51
